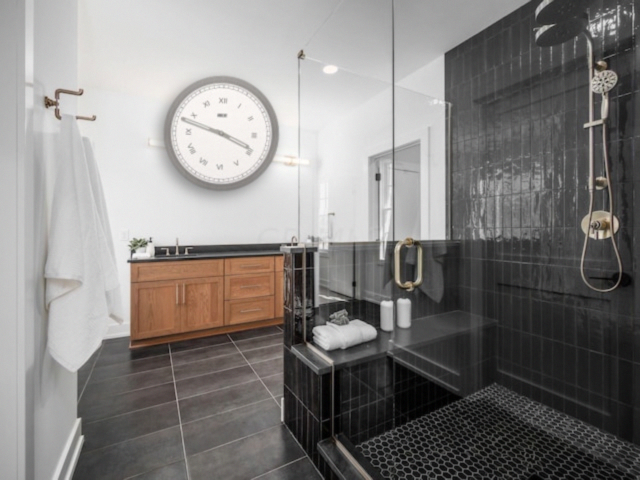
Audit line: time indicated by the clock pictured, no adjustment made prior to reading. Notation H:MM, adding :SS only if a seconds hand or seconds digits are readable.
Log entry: 3:48
